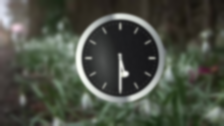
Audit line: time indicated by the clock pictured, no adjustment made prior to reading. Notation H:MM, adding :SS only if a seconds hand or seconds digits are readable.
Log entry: 5:30
